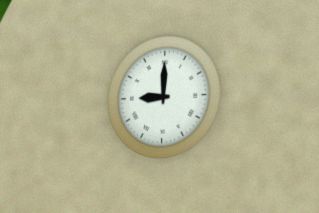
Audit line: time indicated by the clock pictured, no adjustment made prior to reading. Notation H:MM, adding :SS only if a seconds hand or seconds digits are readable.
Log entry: 9:00
